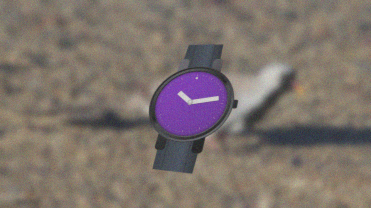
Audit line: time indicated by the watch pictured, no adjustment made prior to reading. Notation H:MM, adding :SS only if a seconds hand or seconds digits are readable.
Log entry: 10:13
